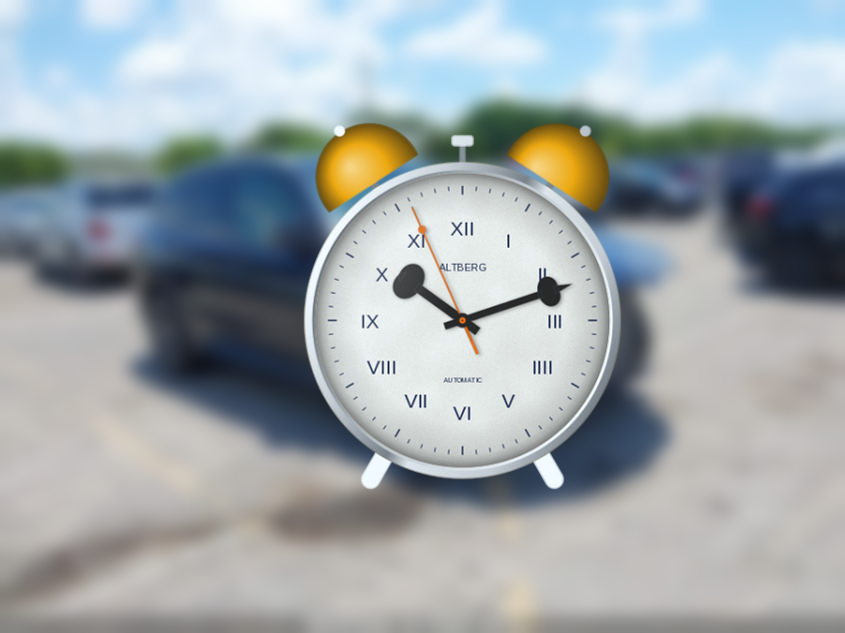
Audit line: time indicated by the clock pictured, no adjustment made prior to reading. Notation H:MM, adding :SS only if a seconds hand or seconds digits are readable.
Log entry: 10:11:56
